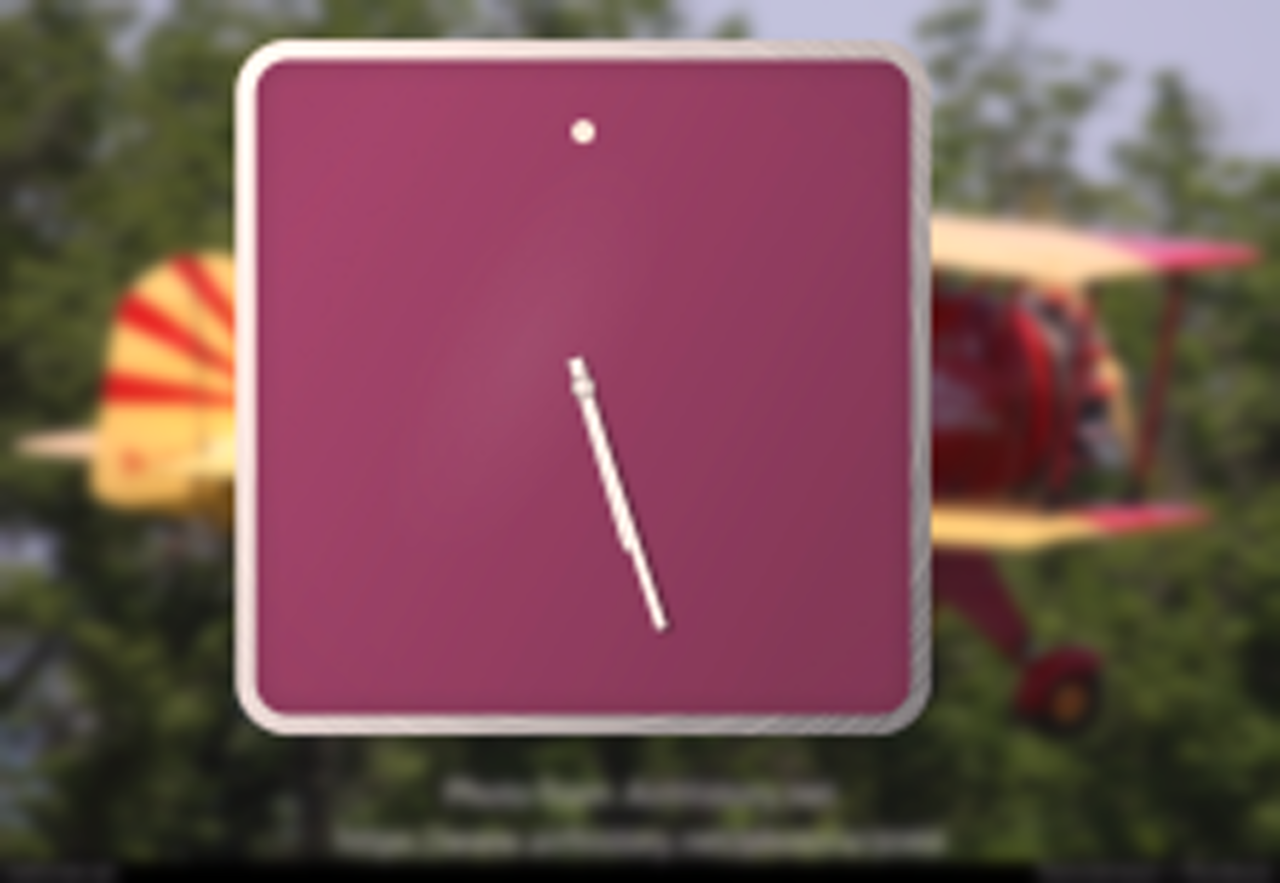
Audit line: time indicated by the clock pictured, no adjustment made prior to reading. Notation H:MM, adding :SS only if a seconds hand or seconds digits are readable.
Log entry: 5:27
